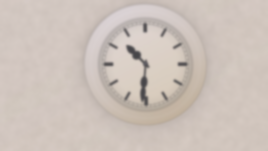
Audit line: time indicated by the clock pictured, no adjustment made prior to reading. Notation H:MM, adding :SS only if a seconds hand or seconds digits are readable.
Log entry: 10:31
